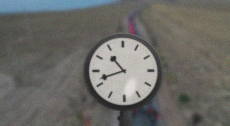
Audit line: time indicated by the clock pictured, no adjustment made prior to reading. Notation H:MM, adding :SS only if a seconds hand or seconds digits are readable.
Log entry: 10:42
